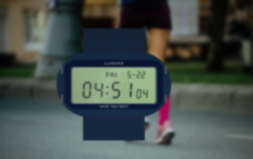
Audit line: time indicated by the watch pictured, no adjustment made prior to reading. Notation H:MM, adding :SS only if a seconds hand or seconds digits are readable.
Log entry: 4:51
